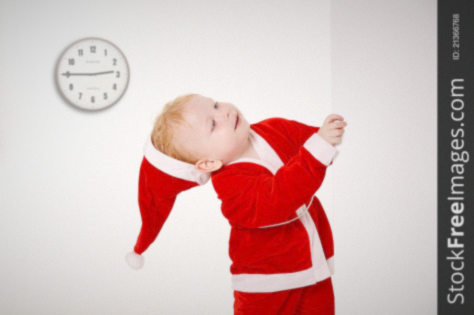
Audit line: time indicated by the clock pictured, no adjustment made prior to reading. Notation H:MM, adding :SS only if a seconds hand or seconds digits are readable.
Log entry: 2:45
